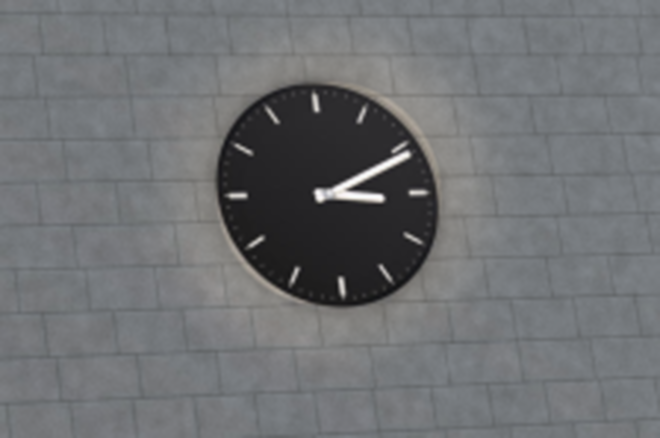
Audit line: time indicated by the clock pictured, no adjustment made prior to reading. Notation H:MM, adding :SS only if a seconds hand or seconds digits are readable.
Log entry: 3:11
